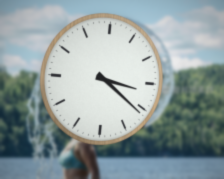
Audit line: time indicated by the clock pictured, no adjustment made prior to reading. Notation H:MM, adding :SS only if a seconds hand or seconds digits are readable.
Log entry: 3:21
